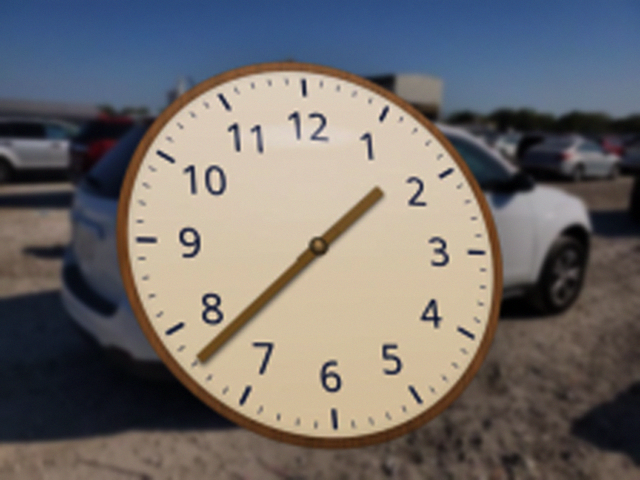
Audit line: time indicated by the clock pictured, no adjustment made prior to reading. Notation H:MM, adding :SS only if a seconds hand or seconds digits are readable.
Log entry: 1:38
